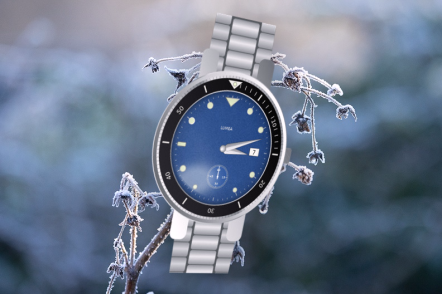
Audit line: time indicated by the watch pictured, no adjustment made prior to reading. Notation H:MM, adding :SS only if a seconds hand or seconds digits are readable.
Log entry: 3:12
